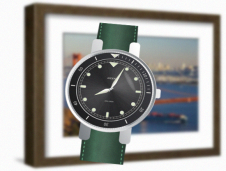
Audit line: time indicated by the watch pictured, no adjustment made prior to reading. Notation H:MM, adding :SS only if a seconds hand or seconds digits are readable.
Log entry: 8:04
